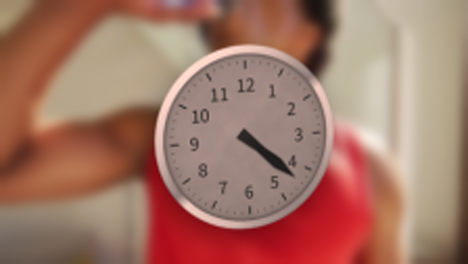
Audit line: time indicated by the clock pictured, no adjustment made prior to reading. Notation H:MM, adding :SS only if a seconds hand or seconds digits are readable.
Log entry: 4:22
